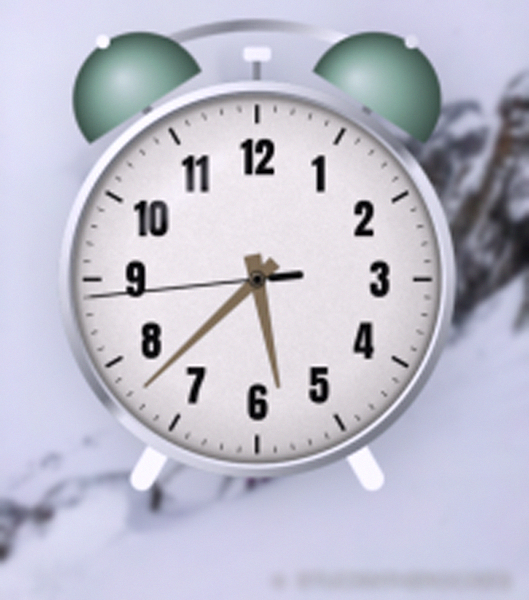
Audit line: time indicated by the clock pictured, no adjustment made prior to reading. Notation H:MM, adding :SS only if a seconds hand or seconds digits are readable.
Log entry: 5:37:44
